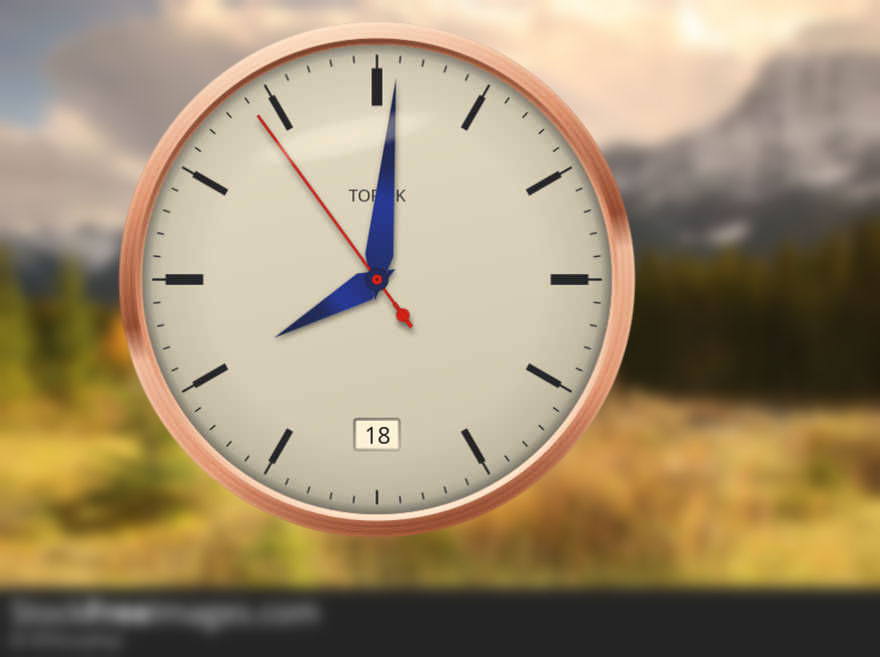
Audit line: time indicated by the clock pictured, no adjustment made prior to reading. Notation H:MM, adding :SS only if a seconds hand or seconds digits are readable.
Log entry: 8:00:54
